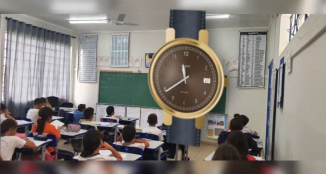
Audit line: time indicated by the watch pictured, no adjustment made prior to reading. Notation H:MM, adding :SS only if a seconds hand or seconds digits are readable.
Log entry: 11:39
